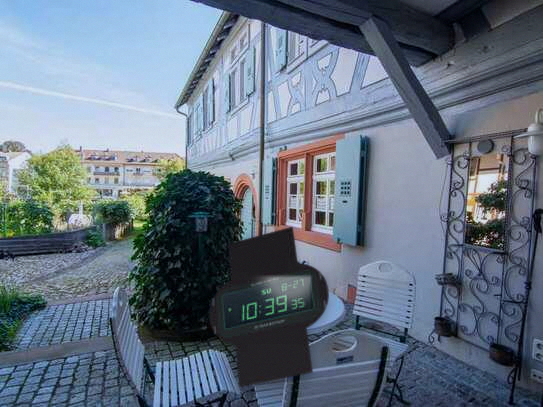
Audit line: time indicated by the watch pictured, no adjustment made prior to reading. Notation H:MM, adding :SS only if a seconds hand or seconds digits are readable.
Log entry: 10:39:35
